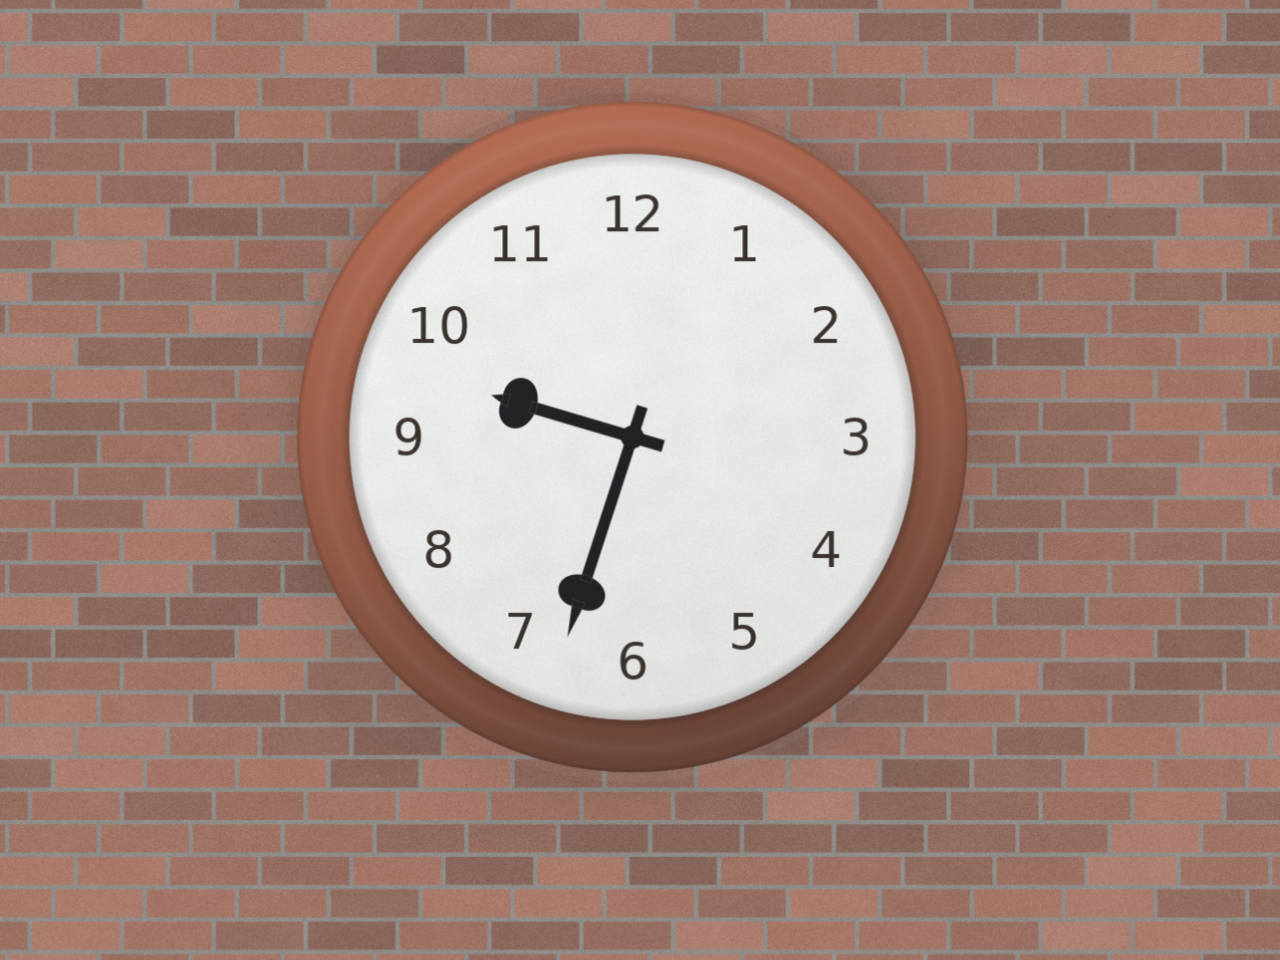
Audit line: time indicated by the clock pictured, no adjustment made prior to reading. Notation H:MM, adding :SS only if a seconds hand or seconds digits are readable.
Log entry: 9:33
